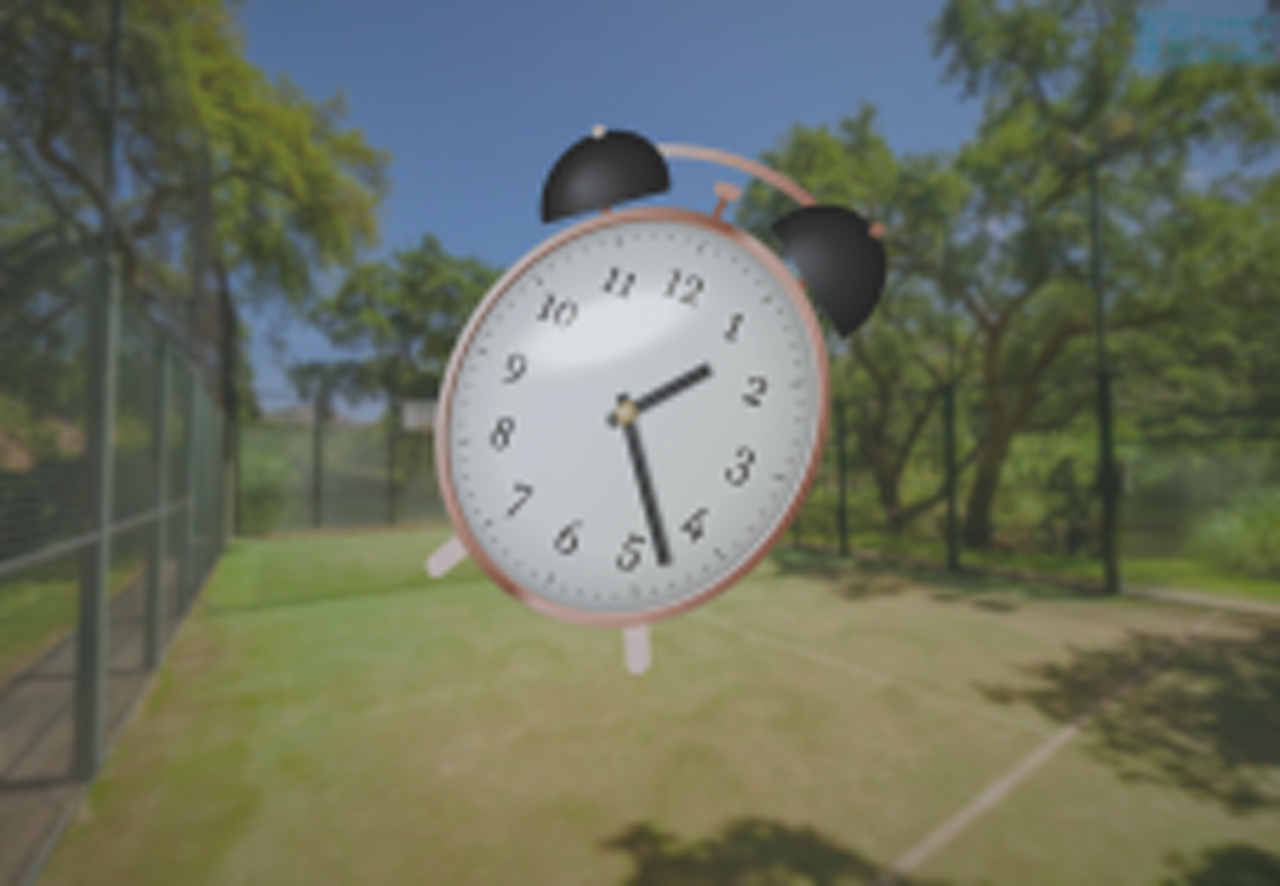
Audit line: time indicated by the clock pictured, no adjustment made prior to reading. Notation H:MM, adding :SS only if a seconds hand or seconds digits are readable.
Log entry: 1:23
